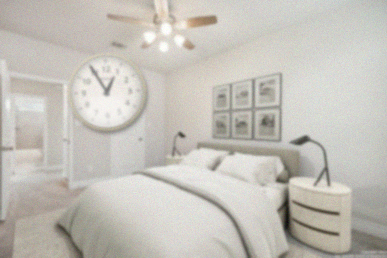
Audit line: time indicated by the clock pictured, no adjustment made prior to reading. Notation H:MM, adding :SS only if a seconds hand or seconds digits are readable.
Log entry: 12:55
